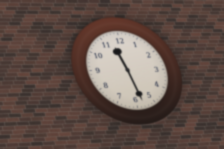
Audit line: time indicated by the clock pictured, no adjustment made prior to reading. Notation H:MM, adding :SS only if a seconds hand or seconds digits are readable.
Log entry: 11:28
